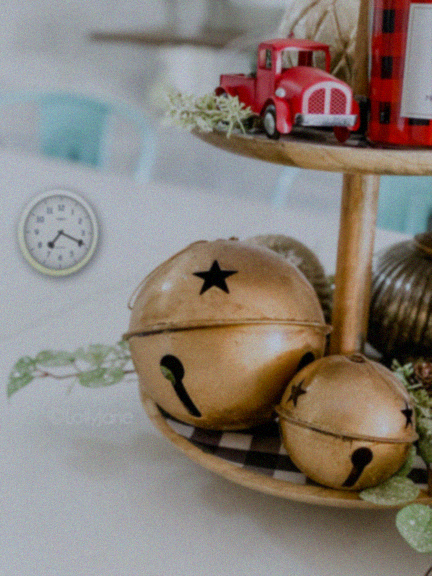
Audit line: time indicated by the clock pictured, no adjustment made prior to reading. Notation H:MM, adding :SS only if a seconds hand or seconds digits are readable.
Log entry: 7:19
